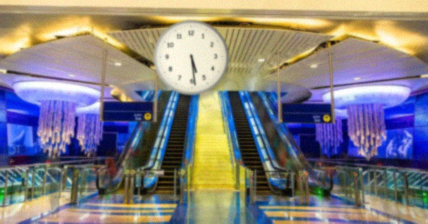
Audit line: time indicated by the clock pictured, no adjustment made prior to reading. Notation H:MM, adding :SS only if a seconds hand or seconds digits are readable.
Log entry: 5:29
